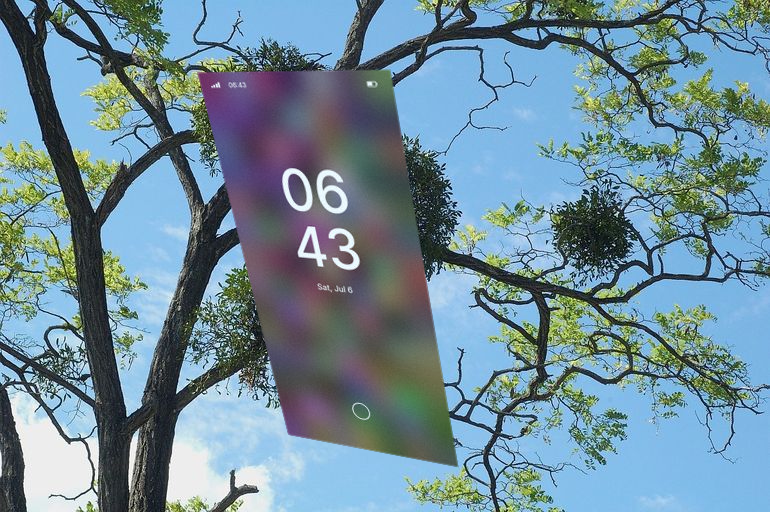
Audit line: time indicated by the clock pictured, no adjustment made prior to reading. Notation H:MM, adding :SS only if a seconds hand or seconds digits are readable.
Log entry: 6:43
